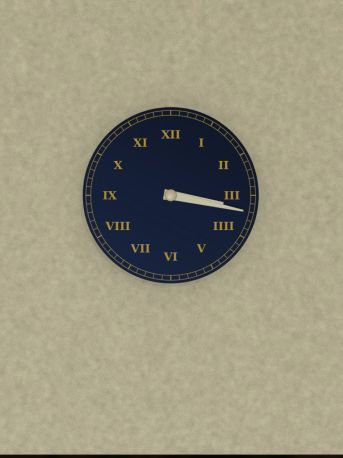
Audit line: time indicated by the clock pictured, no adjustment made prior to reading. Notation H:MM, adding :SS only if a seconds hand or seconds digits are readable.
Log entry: 3:17
